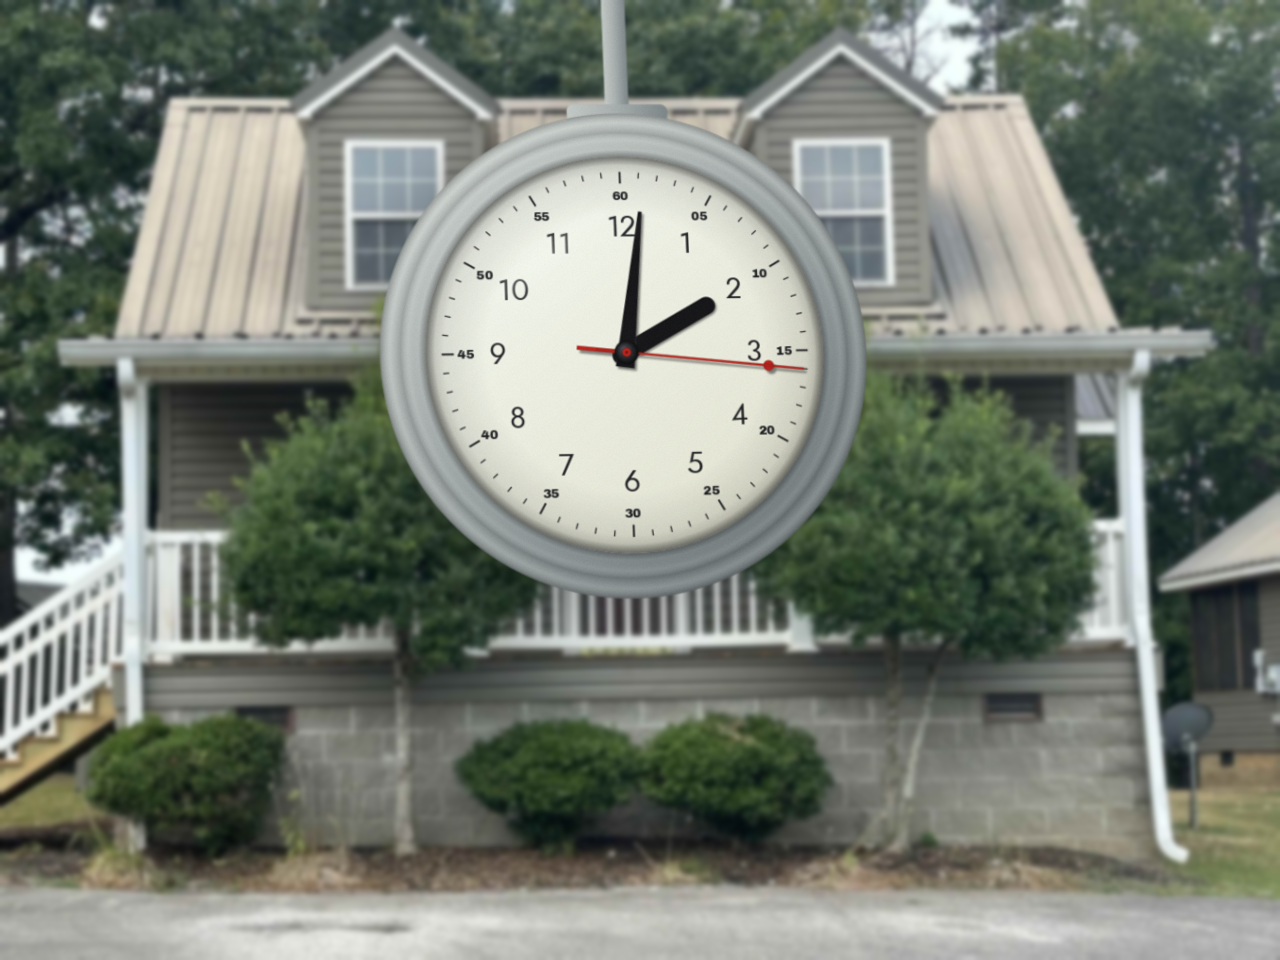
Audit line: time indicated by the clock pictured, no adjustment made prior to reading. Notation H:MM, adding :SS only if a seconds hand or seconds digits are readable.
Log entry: 2:01:16
